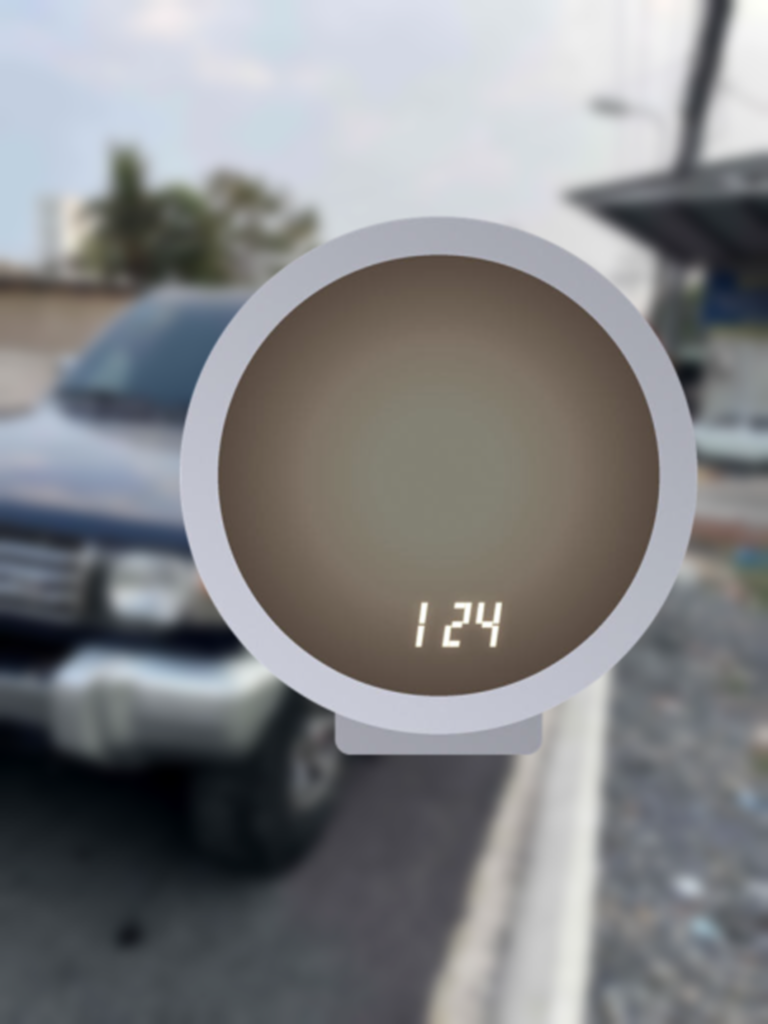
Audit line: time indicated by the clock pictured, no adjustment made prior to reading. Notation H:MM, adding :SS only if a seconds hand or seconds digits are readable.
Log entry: 1:24
